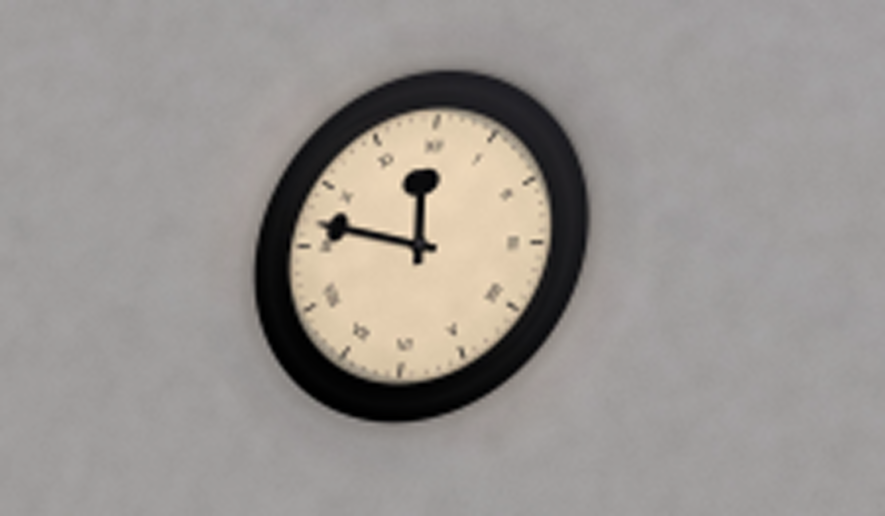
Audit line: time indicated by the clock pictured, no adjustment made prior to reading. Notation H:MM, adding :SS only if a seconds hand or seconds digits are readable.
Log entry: 11:47
